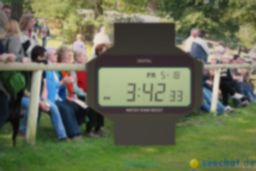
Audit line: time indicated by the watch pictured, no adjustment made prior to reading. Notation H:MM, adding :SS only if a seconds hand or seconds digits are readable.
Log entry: 3:42:33
